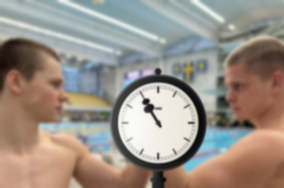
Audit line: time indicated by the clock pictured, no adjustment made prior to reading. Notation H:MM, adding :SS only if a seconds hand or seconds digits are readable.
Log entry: 10:55
